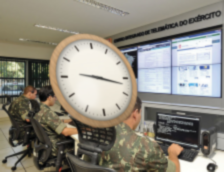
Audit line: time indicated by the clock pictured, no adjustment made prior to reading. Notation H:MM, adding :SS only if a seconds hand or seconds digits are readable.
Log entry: 9:17
